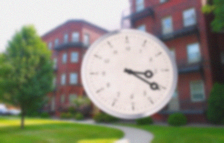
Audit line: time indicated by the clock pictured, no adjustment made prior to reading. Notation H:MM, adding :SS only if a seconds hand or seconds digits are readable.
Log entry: 3:21
